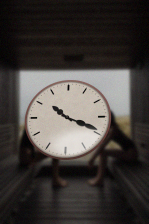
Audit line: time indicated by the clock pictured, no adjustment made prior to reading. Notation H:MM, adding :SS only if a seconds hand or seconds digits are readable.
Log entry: 10:19
